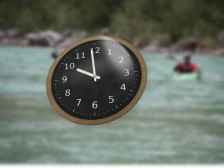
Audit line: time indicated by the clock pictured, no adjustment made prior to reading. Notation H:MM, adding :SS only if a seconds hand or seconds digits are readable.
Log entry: 9:59
